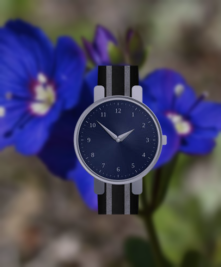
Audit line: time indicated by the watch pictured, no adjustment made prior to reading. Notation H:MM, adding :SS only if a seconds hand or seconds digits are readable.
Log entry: 1:52
